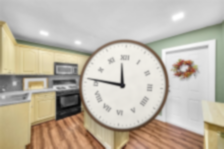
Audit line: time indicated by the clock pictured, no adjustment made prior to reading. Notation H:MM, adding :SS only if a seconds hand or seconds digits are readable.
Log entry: 11:46
